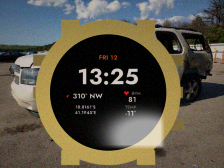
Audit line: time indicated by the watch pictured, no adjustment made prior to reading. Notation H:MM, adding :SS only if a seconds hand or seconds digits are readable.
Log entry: 13:25
